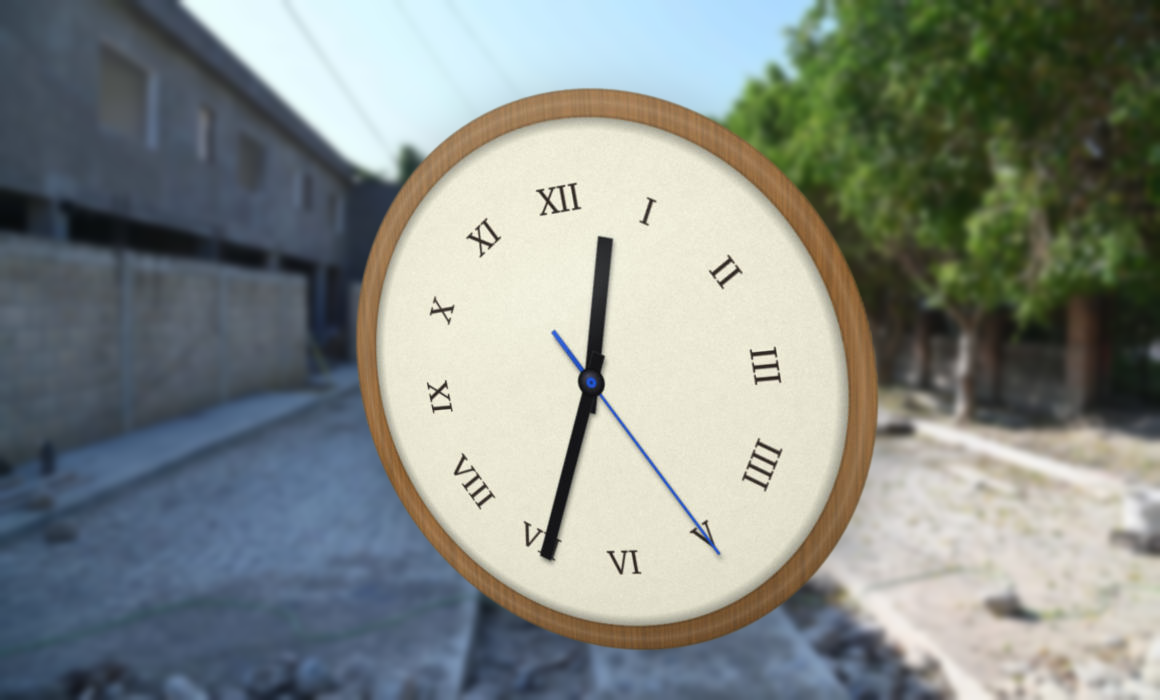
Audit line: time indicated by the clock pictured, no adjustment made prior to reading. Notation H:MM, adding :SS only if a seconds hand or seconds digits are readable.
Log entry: 12:34:25
